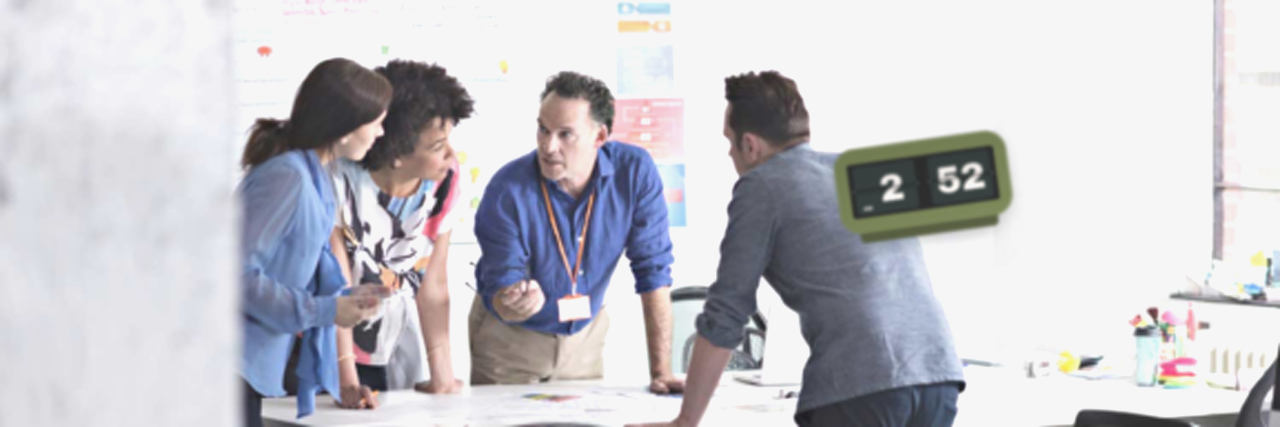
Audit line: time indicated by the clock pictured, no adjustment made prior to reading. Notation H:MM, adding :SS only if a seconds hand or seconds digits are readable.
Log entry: 2:52
